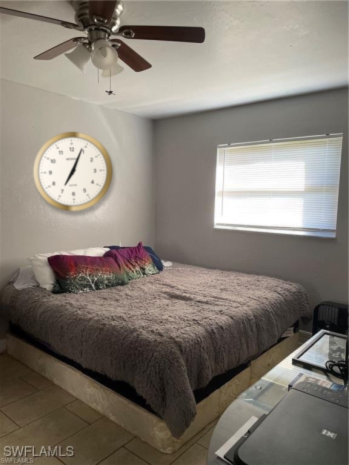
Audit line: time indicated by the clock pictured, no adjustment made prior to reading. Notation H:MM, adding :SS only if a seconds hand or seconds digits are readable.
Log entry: 7:04
